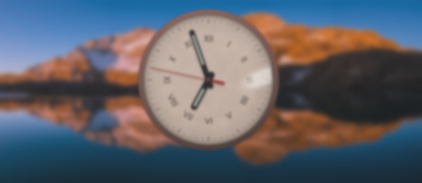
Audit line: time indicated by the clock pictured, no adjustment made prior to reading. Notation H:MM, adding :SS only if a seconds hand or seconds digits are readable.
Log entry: 6:56:47
